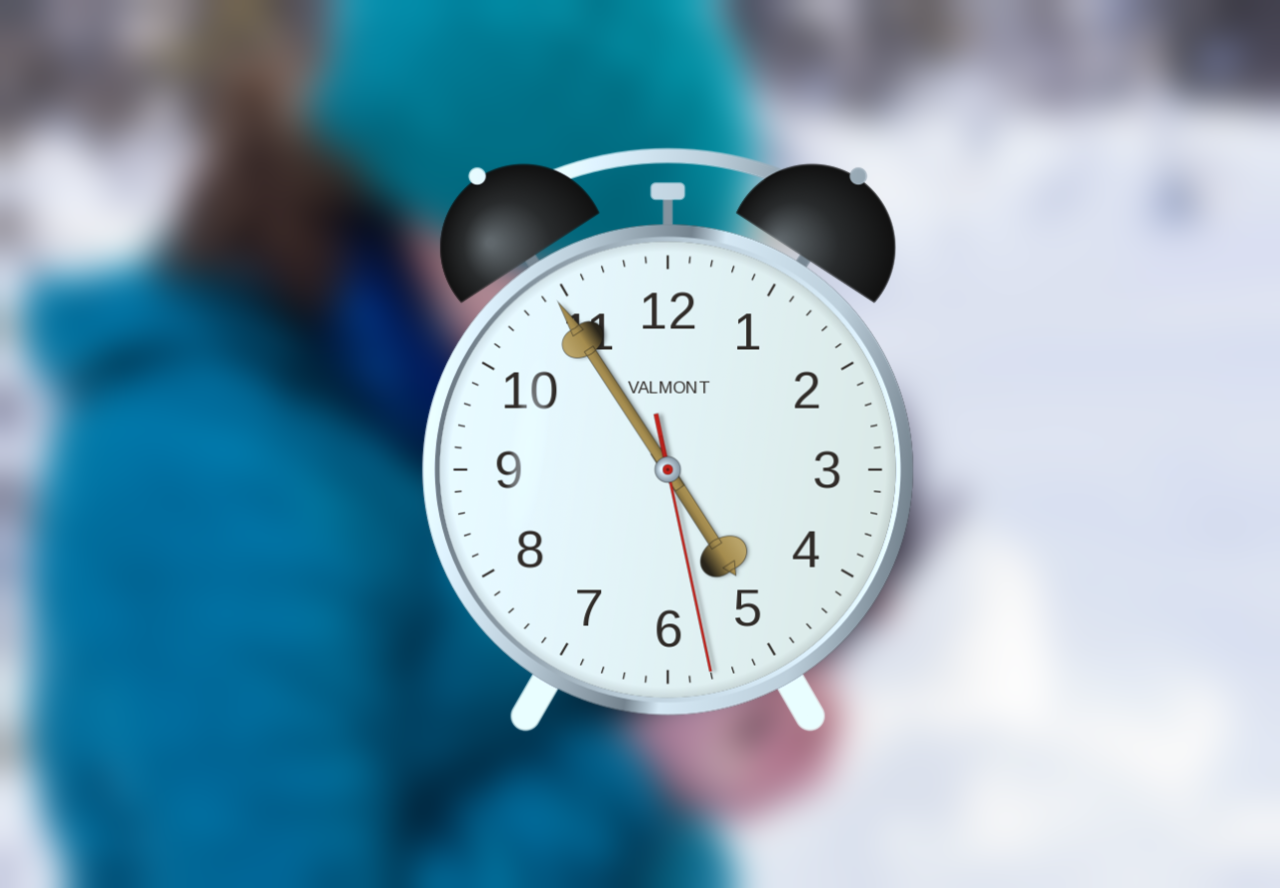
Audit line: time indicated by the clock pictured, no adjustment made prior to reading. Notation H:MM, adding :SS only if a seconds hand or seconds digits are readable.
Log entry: 4:54:28
